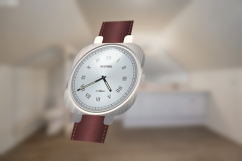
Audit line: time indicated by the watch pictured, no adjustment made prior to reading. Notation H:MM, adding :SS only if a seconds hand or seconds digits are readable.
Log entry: 4:40
